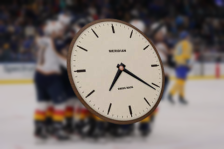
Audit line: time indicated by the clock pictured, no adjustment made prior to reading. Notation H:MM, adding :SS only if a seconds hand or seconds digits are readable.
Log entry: 7:21
